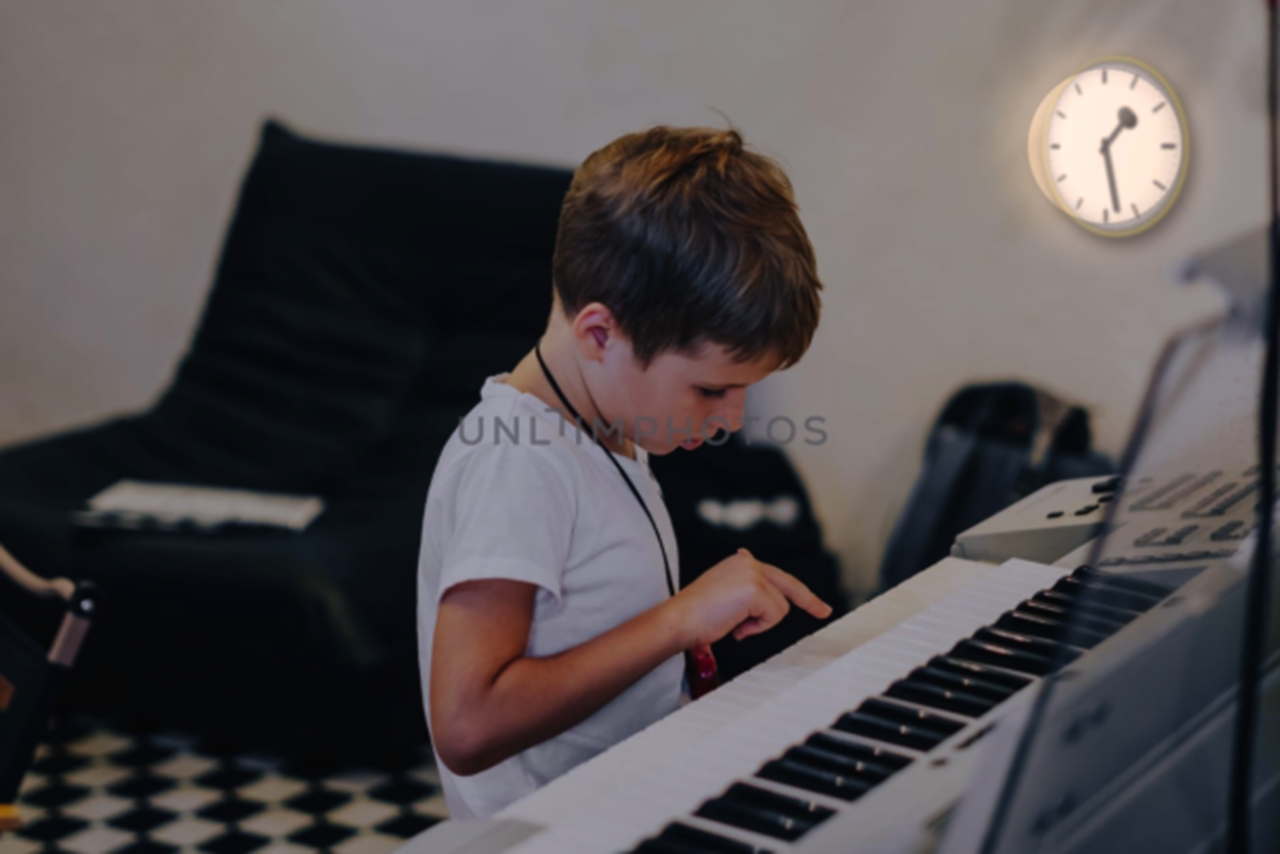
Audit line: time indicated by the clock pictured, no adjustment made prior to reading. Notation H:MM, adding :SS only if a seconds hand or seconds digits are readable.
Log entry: 1:28
